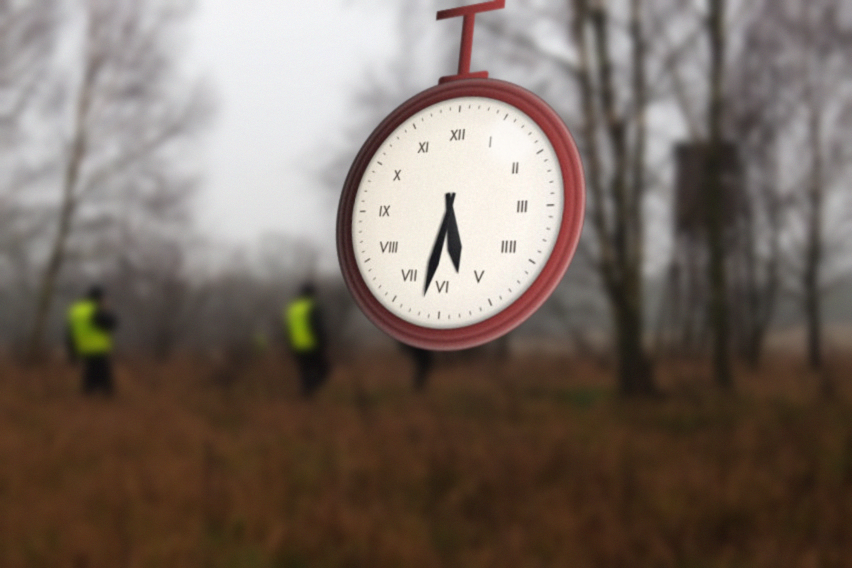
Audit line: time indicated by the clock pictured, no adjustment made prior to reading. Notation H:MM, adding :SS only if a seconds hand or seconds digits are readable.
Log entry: 5:32
